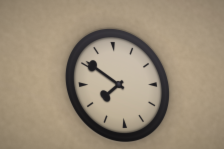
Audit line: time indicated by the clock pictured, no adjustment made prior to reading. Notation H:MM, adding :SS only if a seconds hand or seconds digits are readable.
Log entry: 7:51
